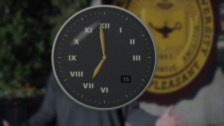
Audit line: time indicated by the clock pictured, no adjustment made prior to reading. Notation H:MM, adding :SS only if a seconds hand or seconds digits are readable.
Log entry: 6:59
